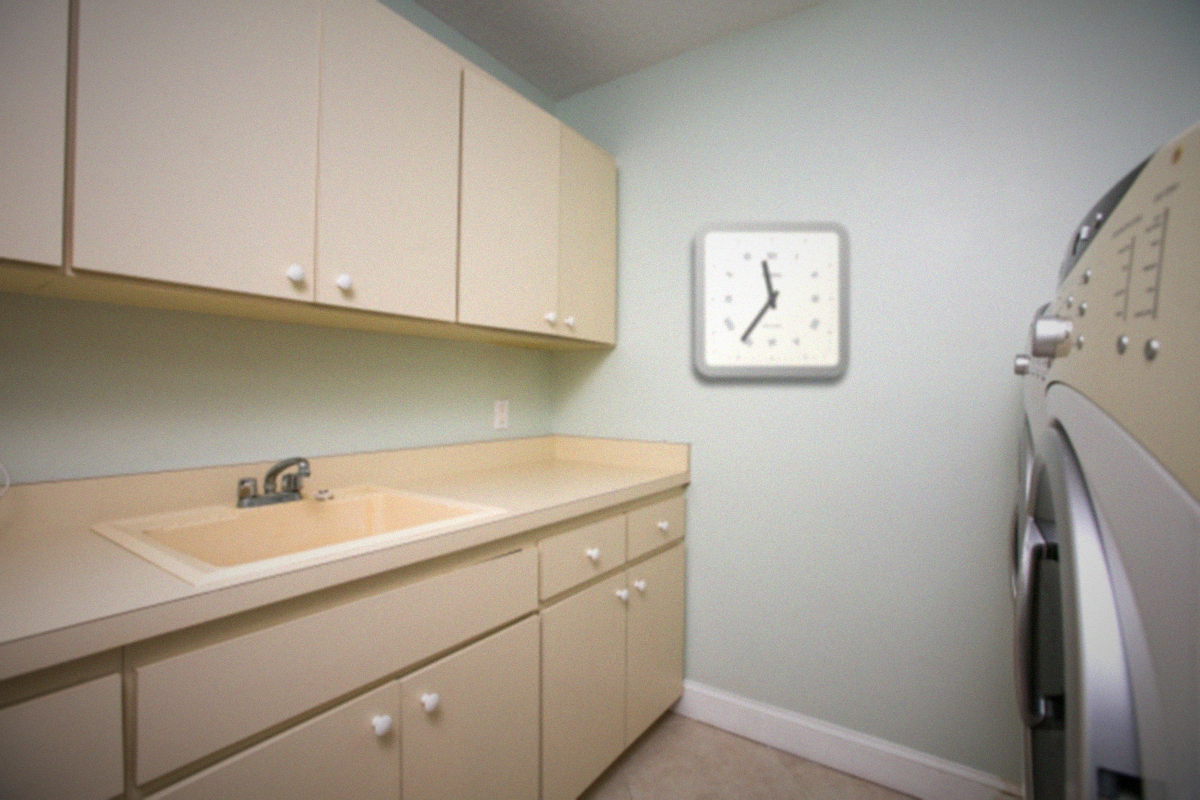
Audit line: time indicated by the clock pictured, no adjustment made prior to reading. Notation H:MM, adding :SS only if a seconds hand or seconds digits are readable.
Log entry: 11:36
